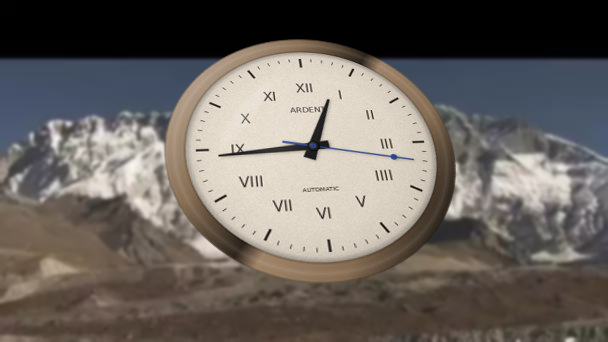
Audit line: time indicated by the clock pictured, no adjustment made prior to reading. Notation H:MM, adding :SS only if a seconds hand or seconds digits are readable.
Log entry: 12:44:17
